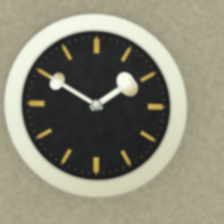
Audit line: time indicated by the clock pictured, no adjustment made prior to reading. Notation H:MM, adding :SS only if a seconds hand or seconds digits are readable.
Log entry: 1:50
